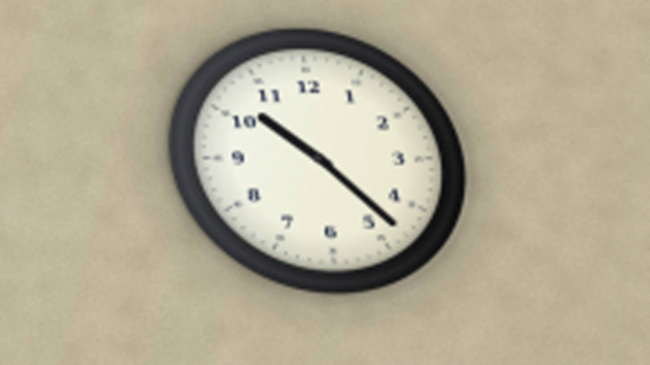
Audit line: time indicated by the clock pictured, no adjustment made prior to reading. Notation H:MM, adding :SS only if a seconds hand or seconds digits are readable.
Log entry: 10:23
